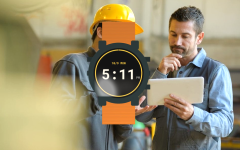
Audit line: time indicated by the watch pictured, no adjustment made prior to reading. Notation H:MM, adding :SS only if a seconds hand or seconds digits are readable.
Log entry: 5:11
